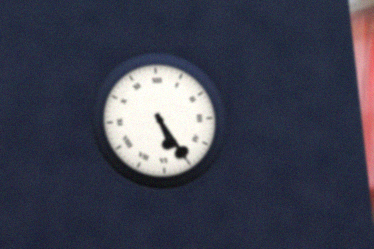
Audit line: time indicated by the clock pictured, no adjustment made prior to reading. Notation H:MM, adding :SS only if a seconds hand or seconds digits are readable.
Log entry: 5:25
